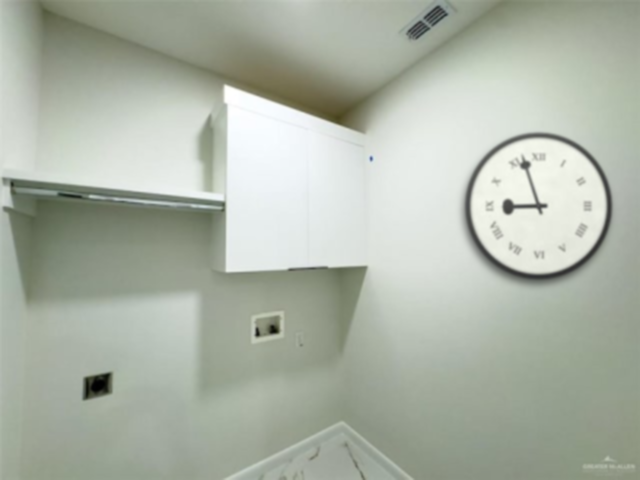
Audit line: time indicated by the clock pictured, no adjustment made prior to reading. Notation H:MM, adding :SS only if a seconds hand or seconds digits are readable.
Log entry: 8:57
